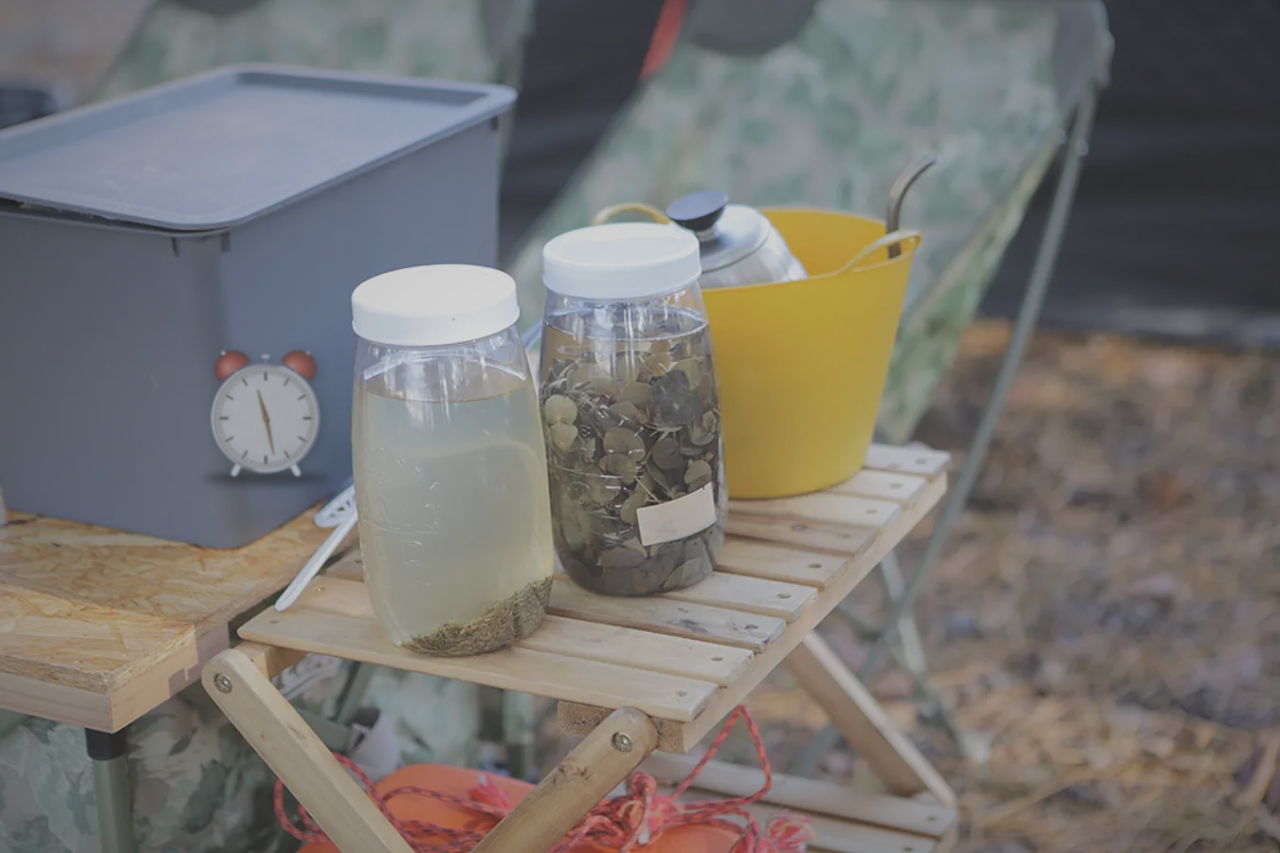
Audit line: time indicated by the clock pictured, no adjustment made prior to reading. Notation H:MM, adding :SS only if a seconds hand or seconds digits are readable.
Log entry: 11:28
